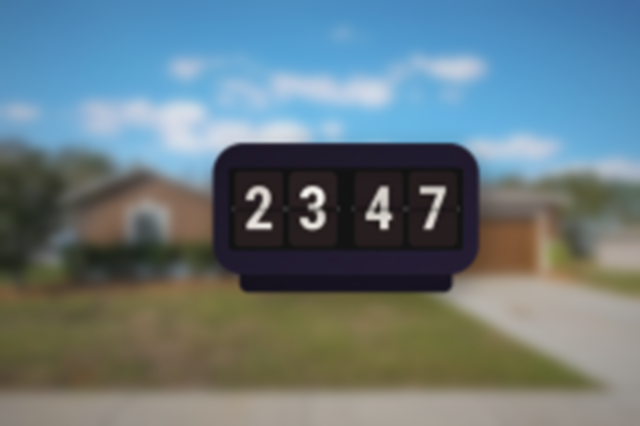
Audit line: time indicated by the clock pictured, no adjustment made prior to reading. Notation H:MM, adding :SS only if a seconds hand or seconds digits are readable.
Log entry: 23:47
